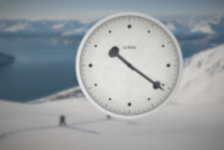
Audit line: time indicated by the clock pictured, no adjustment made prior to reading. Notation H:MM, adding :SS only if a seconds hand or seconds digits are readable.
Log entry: 10:21
